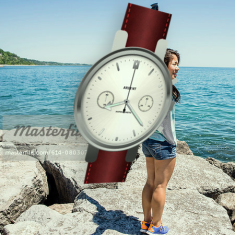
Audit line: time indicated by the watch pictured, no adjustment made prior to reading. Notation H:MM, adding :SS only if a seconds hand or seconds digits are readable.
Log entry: 8:22
